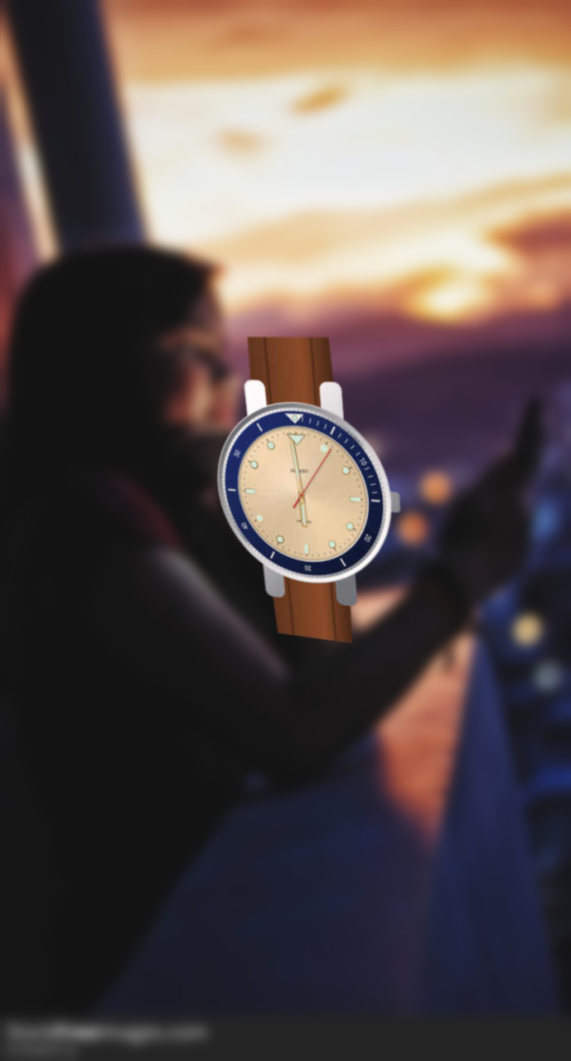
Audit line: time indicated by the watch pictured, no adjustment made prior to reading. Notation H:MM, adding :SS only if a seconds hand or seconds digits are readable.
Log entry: 5:59:06
